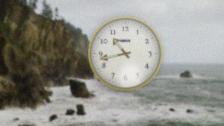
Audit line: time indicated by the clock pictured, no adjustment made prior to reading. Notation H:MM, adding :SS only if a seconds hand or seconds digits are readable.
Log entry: 10:43
